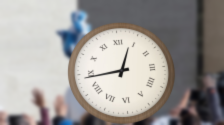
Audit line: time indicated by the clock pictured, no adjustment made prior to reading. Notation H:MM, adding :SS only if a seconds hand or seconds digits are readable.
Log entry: 12:44
